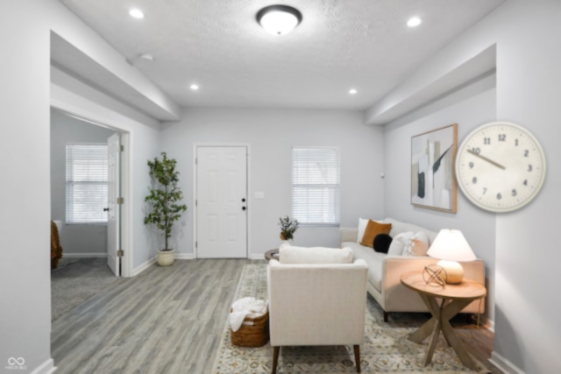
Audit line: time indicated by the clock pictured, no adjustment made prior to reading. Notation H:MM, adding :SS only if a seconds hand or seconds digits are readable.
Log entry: 9:49
